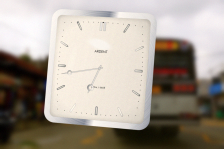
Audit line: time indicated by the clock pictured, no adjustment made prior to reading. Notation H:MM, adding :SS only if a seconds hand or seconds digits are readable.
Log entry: 6:43
